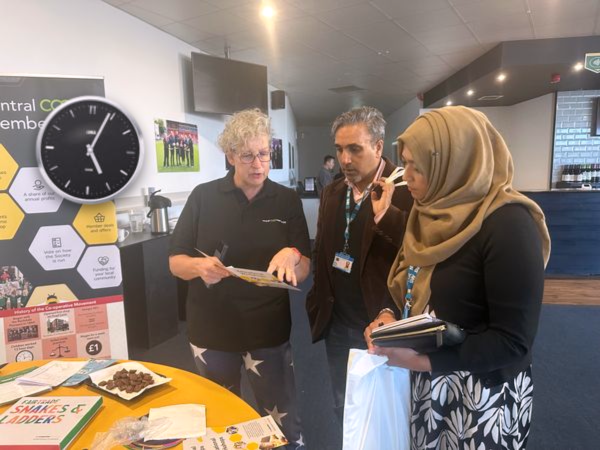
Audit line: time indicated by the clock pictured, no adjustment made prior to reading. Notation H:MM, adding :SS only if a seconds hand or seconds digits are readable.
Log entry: 5:04
